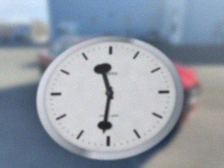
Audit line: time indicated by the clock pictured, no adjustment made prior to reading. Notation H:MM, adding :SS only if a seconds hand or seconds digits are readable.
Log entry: 11:31
